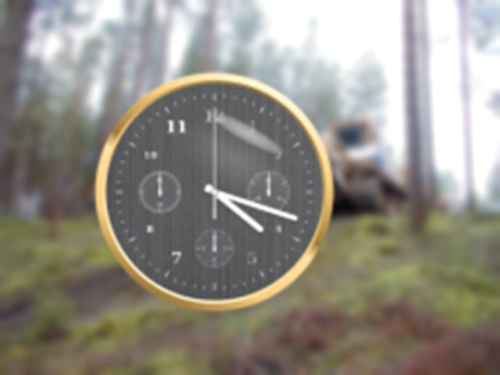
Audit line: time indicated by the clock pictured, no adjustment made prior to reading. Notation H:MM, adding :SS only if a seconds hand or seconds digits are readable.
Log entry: 4:18
